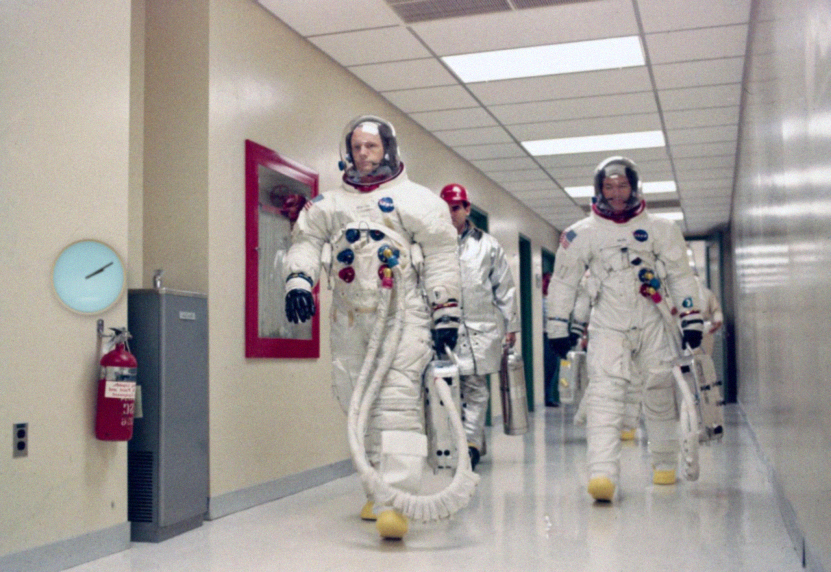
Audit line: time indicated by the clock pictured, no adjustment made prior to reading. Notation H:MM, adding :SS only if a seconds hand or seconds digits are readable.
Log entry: 2:10
